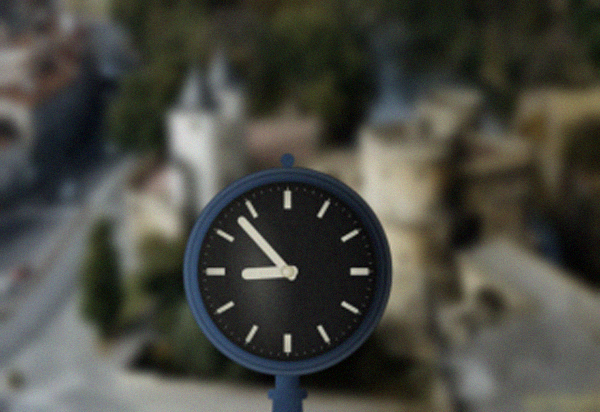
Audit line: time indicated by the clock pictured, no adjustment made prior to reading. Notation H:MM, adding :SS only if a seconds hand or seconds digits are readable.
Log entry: 8:53
